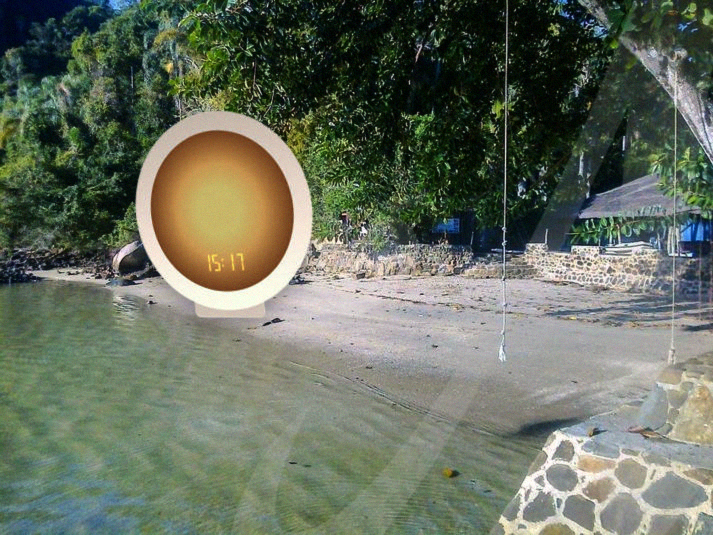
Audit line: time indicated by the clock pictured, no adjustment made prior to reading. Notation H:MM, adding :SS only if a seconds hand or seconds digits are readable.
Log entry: 15:17
